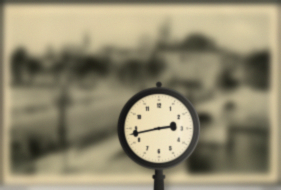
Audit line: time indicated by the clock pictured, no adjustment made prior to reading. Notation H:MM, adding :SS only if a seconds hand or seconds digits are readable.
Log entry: 2:43
